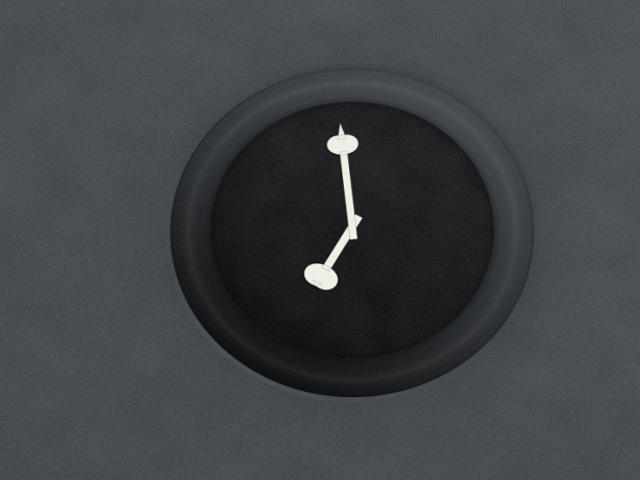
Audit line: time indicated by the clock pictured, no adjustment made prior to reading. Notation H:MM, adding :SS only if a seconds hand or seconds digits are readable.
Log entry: 6:59
